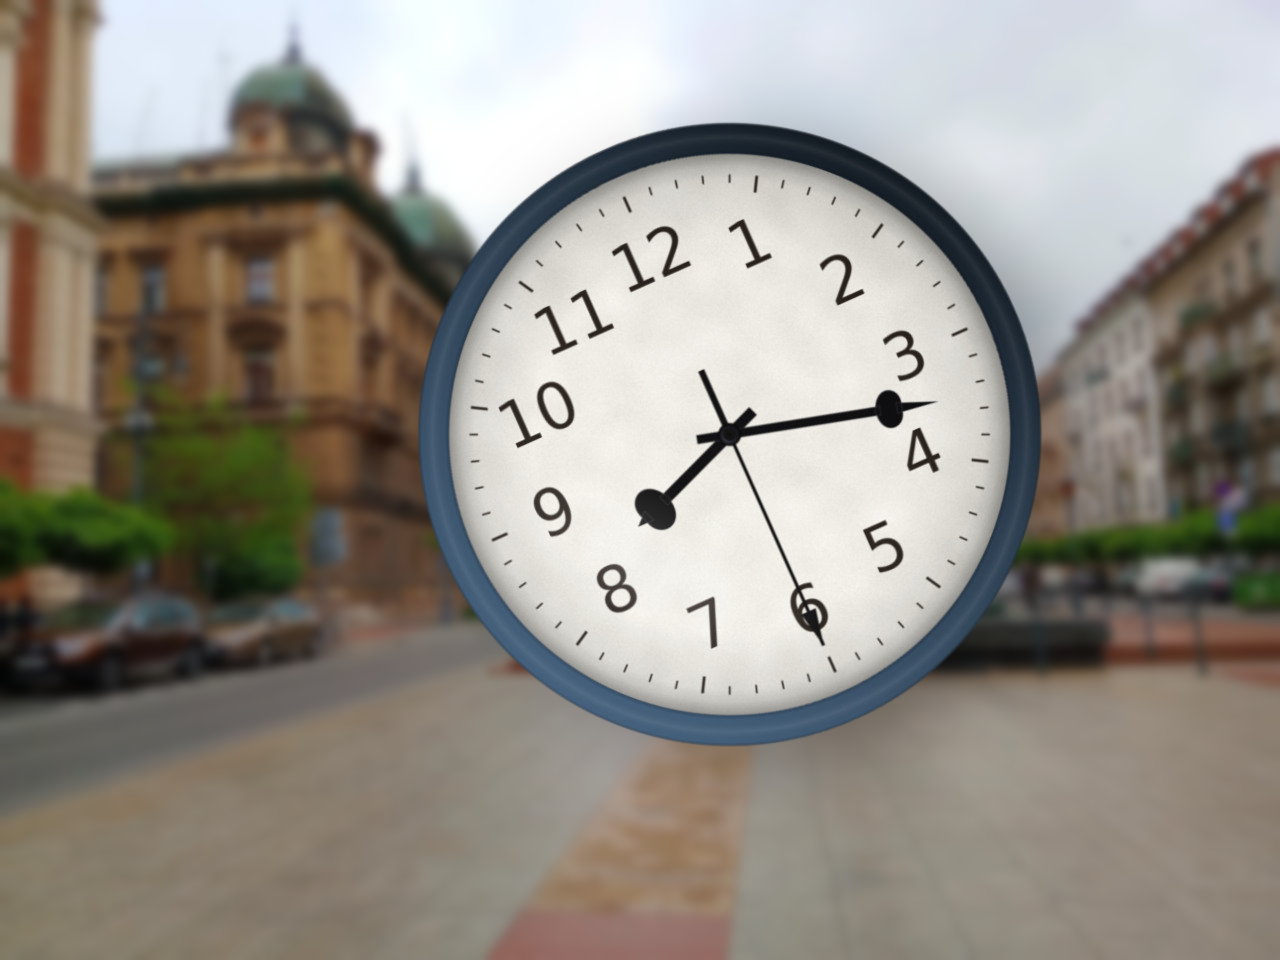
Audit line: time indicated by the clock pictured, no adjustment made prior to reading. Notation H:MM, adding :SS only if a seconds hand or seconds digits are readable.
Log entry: 8:17:30
